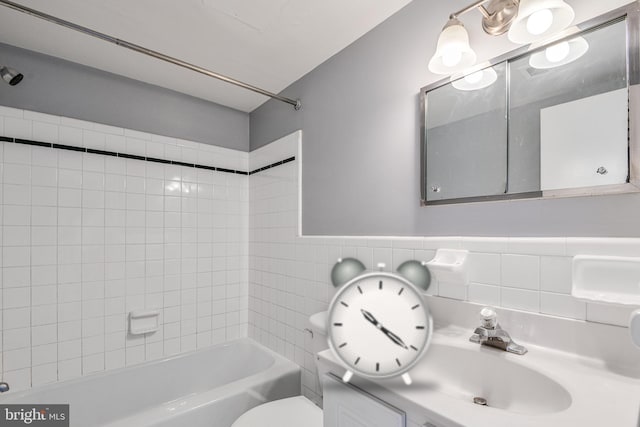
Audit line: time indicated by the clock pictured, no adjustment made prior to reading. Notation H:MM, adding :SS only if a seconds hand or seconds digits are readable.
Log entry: 10:21
